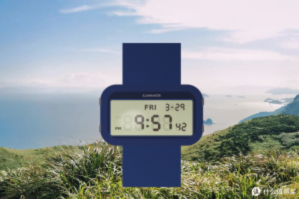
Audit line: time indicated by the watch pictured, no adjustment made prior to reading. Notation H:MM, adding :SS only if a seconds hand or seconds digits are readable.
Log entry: 9:57
